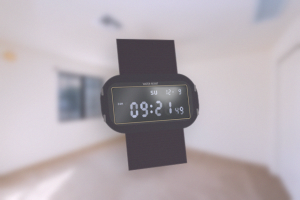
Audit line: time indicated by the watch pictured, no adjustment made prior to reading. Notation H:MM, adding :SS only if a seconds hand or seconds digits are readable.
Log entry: 9:21:49
